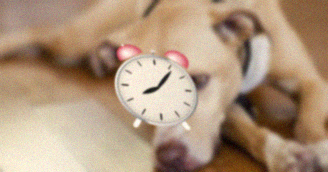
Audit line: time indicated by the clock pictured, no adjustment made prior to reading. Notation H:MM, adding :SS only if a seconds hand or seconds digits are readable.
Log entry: 8:06
